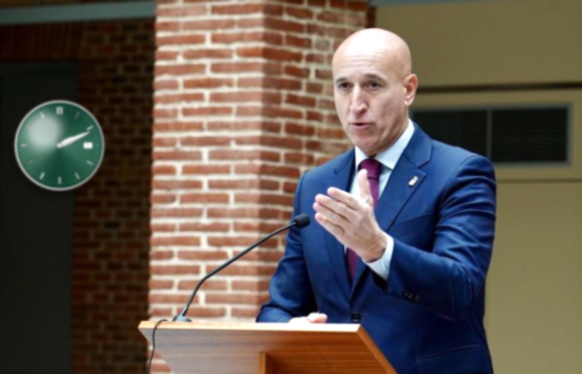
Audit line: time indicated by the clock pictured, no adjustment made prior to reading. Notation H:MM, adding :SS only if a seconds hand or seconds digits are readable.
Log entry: 2:11
